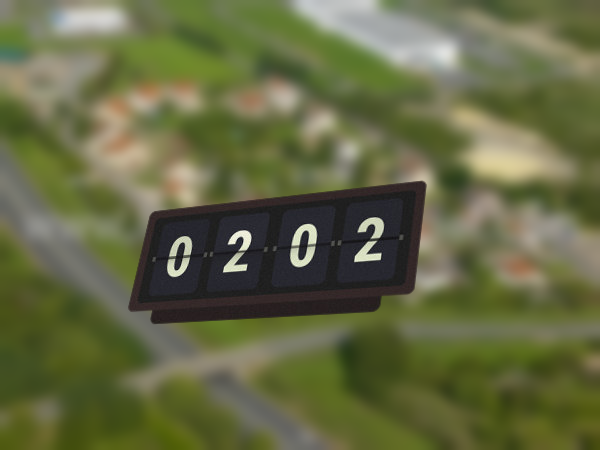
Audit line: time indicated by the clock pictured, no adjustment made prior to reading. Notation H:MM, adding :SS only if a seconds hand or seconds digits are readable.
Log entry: 2:02
